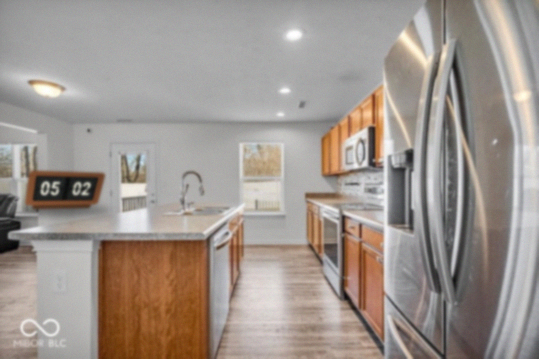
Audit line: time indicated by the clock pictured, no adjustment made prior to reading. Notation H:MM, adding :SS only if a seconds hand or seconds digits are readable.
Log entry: 5:02
